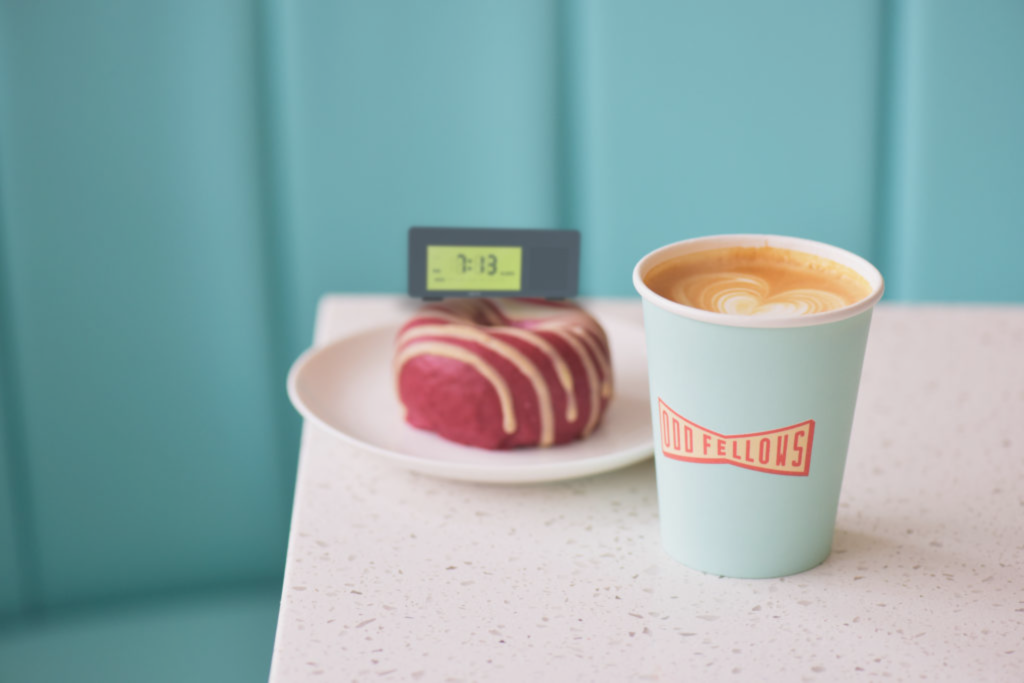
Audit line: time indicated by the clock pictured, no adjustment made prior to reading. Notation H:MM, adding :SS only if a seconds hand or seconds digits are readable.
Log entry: 7:13
